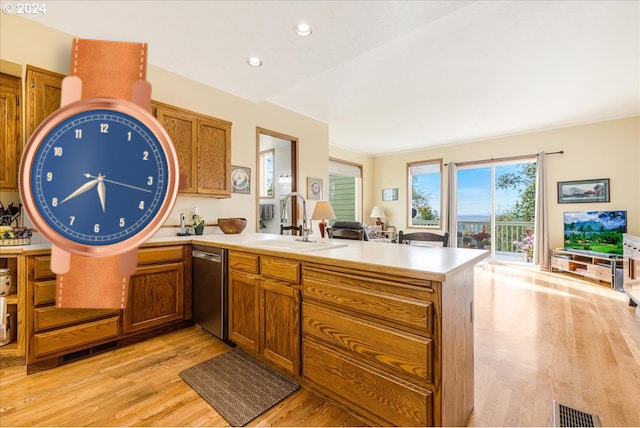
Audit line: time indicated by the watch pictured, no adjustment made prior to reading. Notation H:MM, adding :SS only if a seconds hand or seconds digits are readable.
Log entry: 5:39:17
